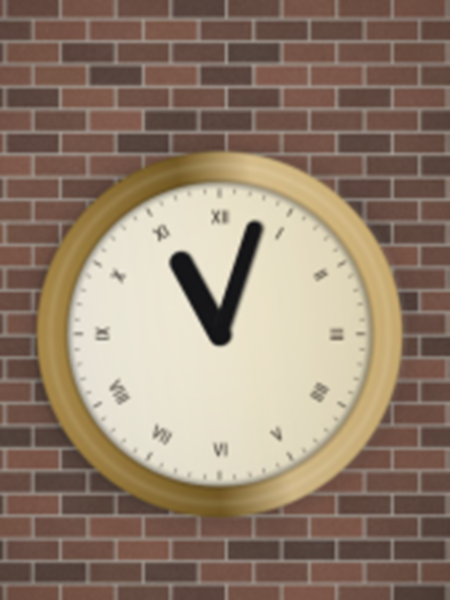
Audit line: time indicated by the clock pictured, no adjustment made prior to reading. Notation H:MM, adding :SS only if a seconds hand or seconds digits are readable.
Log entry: 11:03
